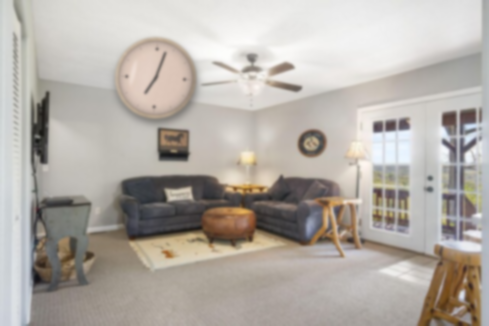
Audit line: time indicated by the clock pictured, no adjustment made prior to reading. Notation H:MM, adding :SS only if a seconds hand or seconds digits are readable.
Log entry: 7:03
